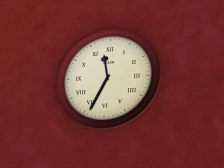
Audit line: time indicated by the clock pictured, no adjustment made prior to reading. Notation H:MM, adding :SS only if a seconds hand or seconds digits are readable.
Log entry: 11:34
